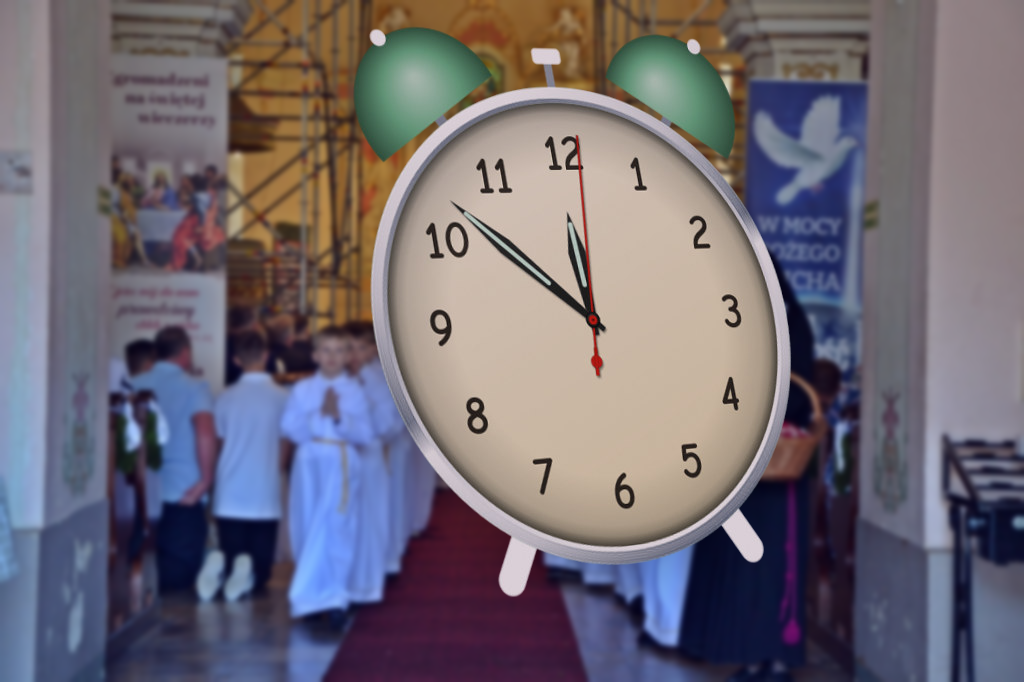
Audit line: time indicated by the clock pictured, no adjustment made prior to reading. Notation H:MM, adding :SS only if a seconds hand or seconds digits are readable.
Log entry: 11:52:01
